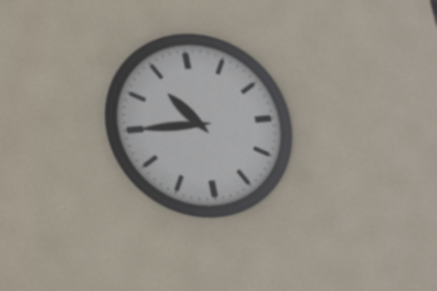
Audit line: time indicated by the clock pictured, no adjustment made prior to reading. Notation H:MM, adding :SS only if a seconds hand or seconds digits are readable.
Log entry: 10:45
